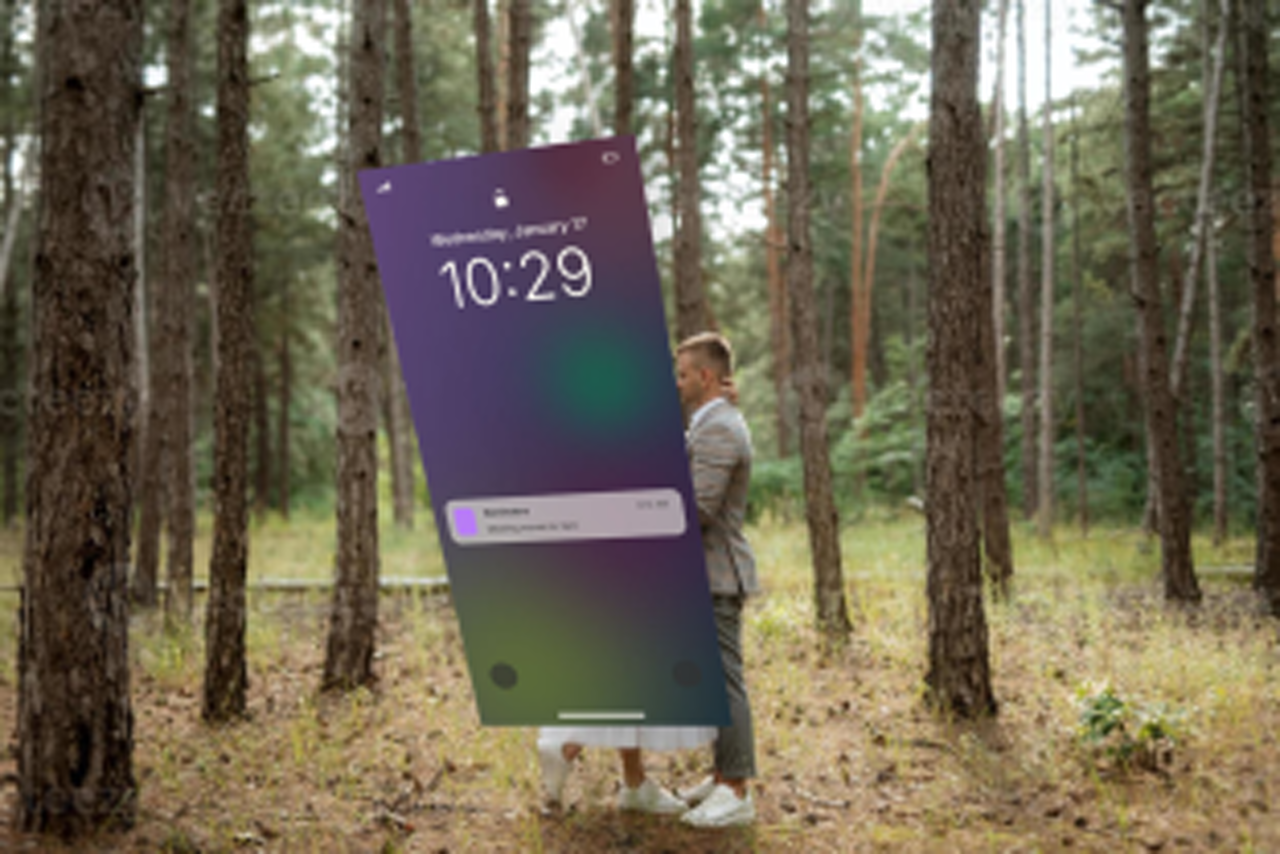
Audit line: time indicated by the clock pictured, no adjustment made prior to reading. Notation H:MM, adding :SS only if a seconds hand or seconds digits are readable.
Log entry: 10:29
